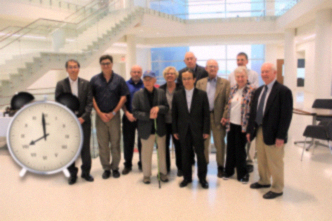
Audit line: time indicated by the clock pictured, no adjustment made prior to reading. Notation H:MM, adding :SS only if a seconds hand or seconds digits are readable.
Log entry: 7:59
